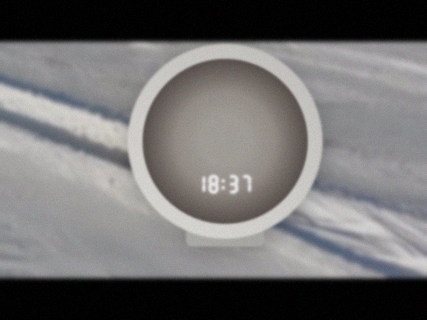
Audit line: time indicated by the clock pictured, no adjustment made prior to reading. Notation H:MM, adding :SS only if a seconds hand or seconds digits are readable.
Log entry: 18:37
